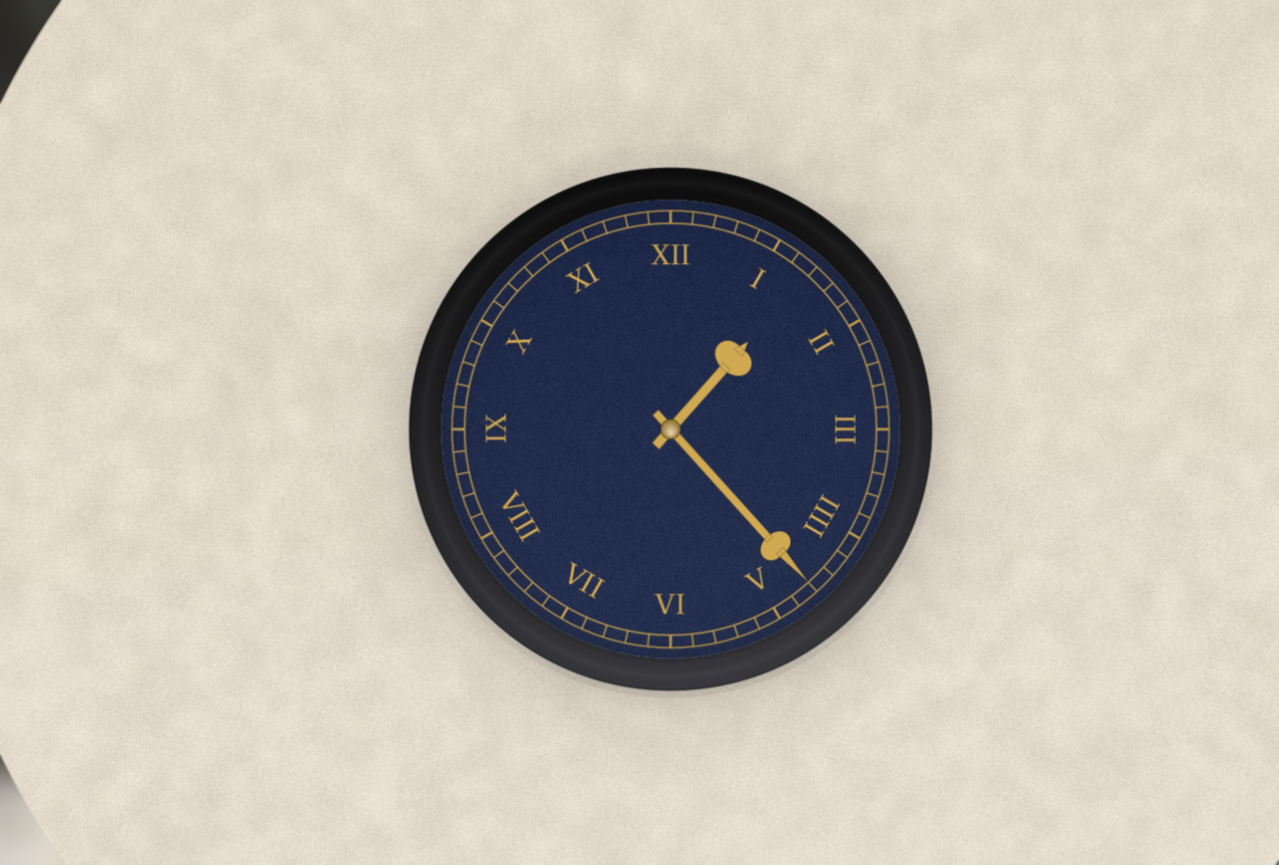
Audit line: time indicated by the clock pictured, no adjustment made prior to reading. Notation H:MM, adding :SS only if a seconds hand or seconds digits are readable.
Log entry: 1:23
